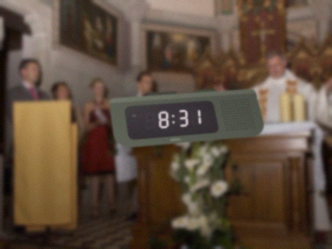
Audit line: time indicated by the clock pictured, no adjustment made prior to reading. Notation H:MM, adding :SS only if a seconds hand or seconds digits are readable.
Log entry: 8:31
